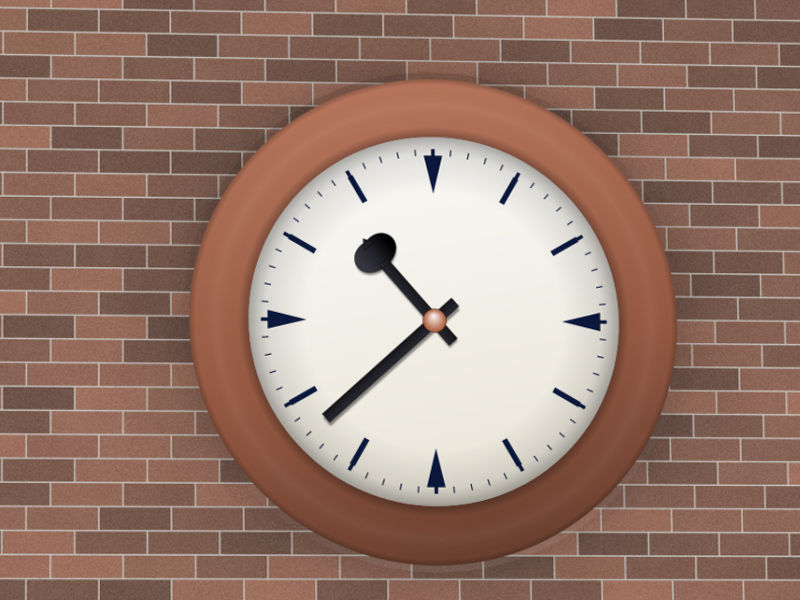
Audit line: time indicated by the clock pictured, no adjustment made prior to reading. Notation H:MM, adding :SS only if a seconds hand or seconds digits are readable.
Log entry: 10:38
